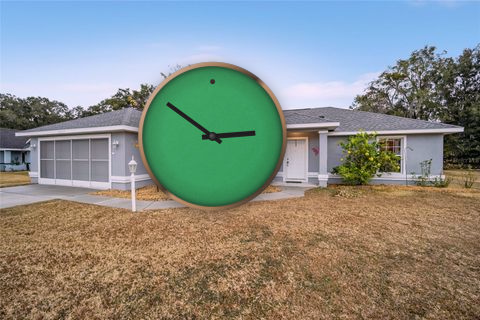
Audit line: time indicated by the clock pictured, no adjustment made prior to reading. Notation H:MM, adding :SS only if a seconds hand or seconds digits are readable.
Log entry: 2:51
